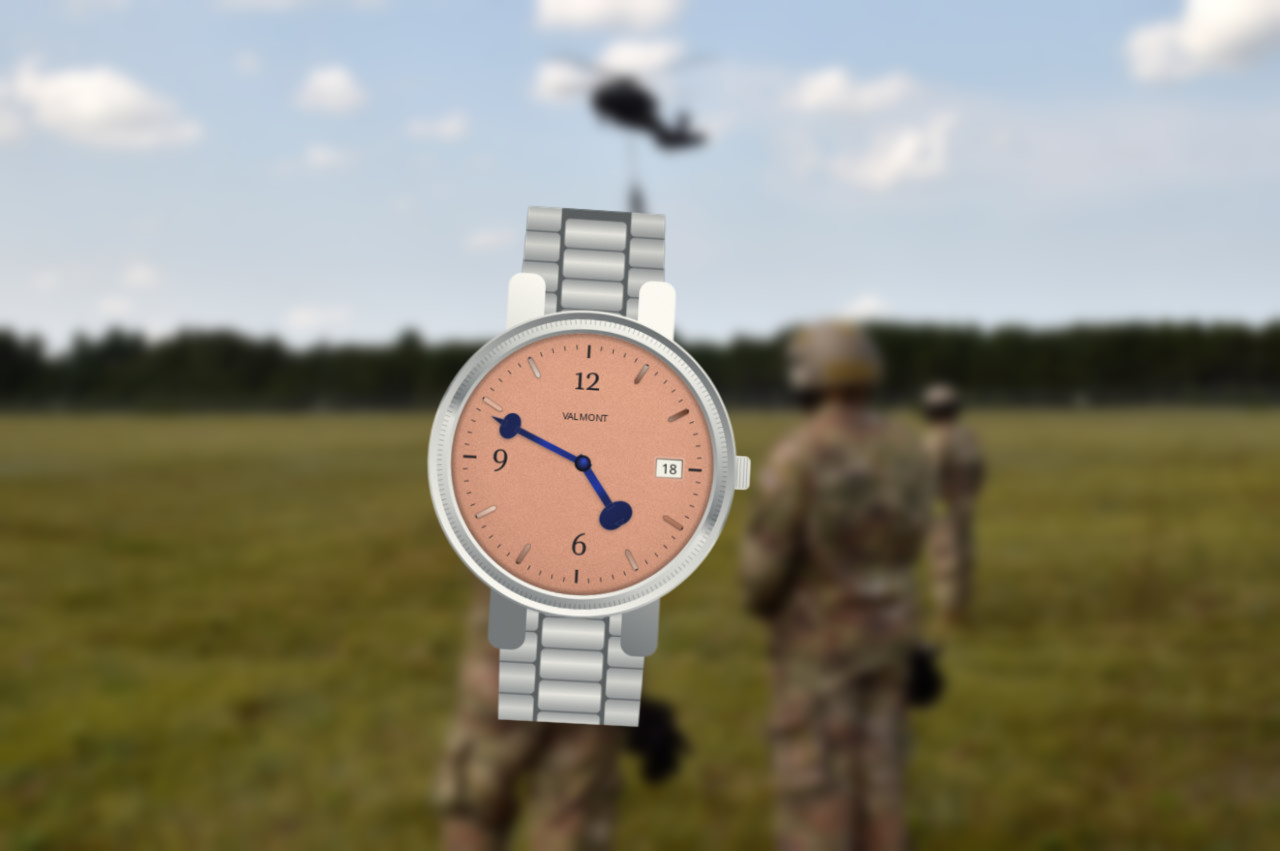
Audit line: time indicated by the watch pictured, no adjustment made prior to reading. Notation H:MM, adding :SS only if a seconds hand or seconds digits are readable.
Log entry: 4:49
